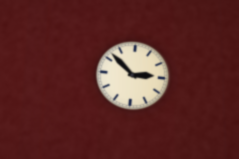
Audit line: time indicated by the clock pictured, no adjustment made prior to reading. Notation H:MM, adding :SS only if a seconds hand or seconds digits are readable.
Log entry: 2:52
